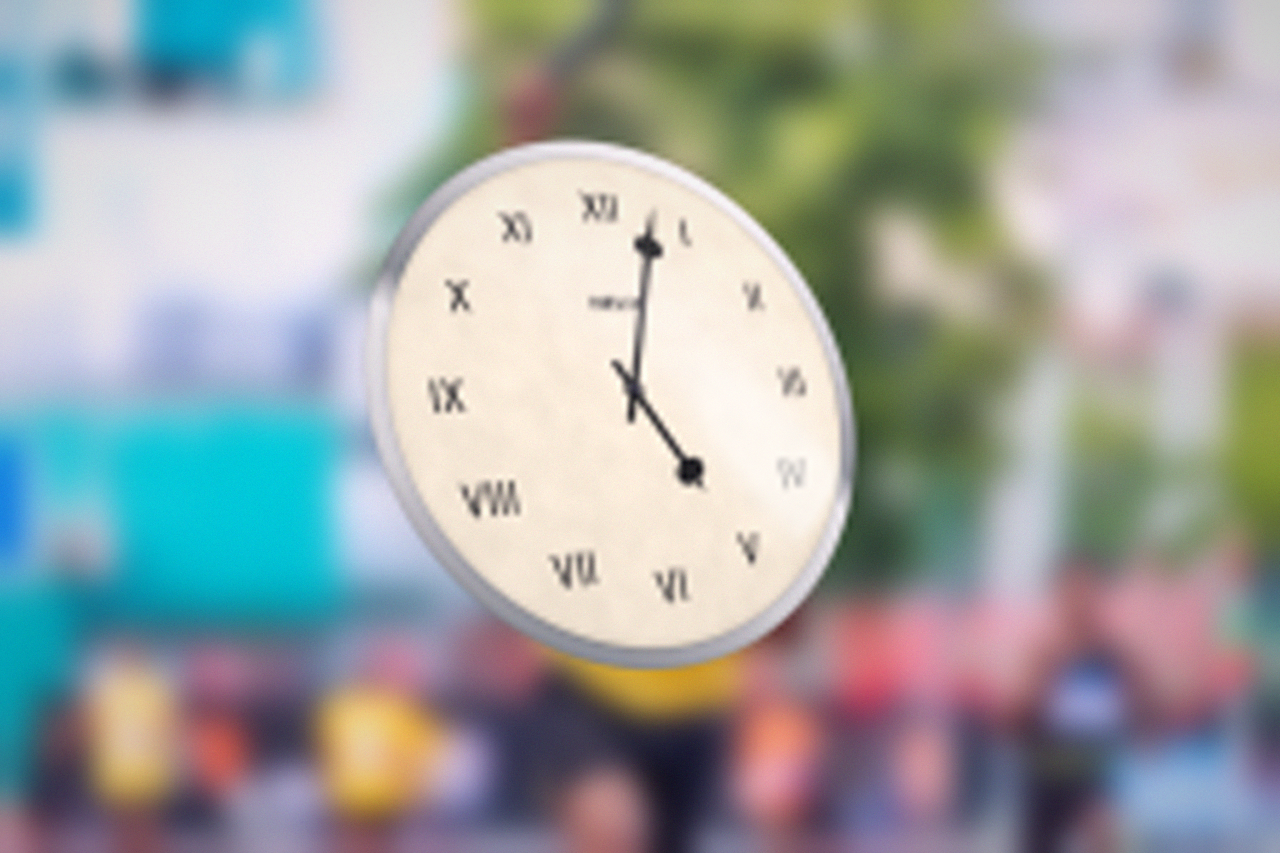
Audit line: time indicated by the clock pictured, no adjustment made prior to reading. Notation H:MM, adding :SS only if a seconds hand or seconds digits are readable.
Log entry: 5:03
